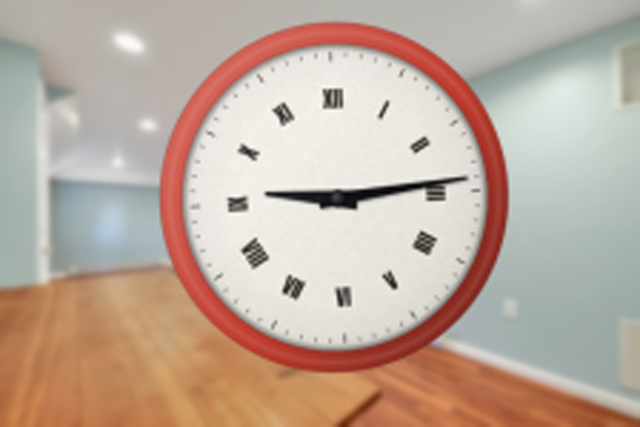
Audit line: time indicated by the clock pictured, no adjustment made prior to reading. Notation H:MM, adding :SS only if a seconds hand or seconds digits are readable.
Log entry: 9:14
